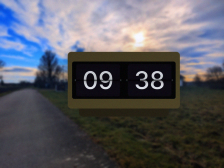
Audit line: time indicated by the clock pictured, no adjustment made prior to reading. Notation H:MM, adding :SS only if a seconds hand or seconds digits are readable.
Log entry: 9:38
